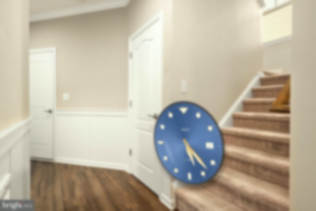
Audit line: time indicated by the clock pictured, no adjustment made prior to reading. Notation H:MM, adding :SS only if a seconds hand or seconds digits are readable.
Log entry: 5:23
